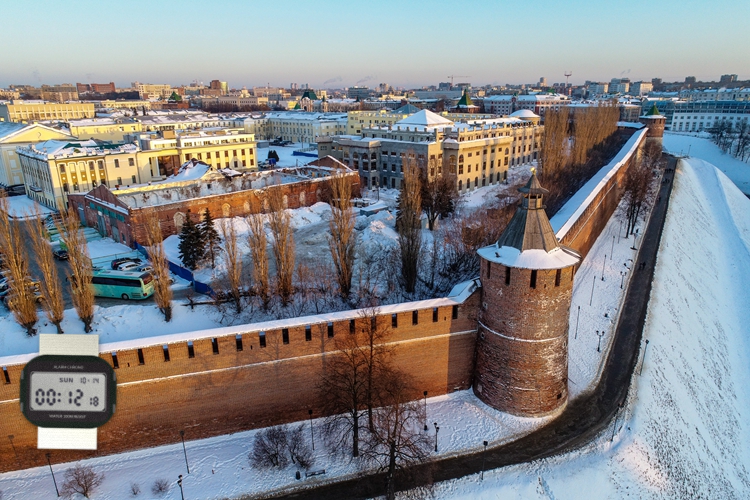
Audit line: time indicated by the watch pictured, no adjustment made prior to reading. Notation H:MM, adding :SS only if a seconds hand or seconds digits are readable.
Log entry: 0:12:18
